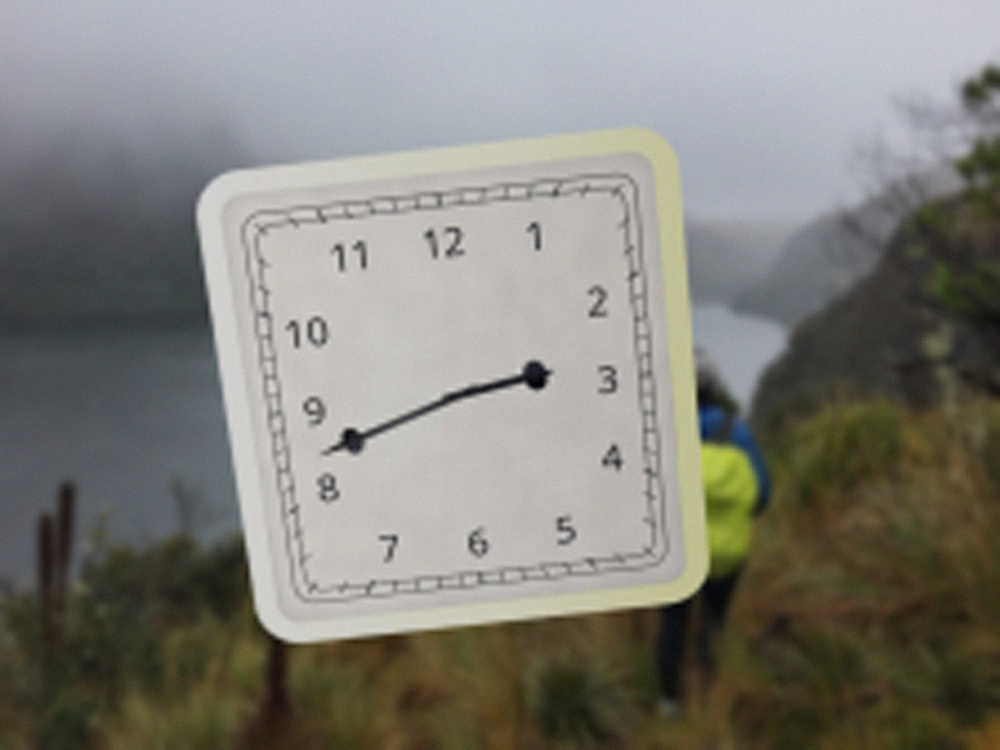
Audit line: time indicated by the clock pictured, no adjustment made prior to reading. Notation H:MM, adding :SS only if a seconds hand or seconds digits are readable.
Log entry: 2:42
